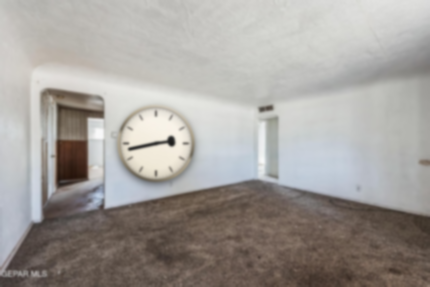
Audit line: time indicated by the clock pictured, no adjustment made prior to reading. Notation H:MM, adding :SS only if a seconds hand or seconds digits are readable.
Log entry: 2:43
